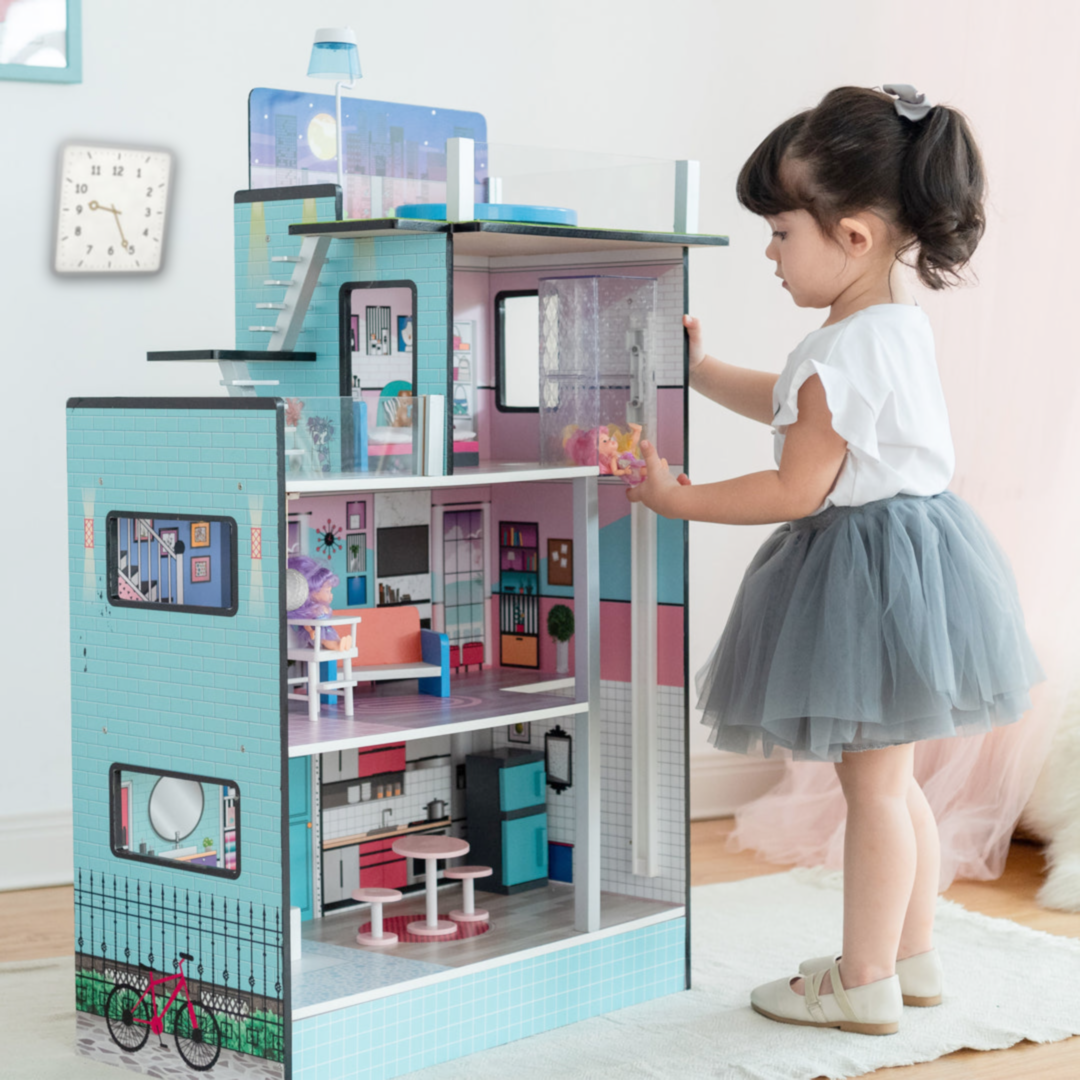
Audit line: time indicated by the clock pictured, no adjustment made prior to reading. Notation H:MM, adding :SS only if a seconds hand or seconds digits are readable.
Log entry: 9:26
